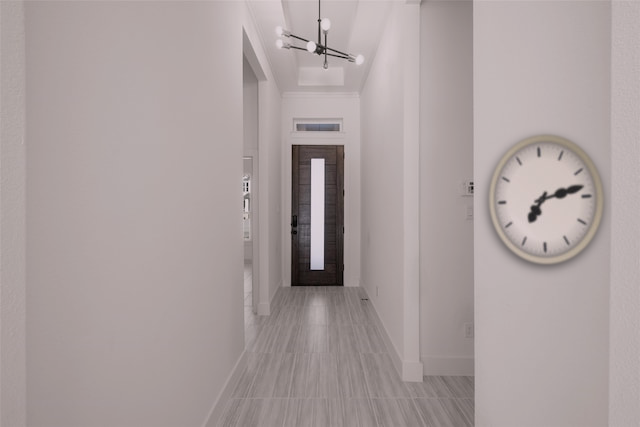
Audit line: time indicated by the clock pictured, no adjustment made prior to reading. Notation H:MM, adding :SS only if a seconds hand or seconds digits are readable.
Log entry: 7:13
